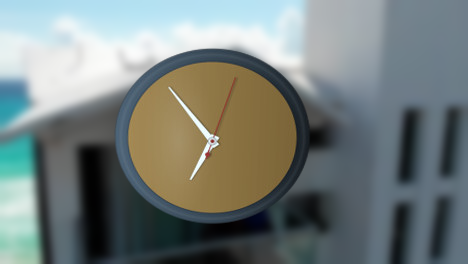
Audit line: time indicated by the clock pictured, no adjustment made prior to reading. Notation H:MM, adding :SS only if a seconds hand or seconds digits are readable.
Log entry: 6:54:03
